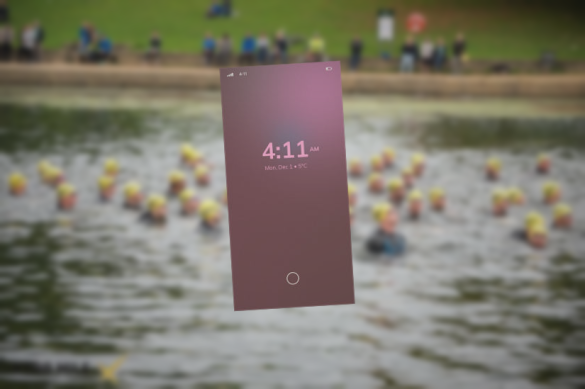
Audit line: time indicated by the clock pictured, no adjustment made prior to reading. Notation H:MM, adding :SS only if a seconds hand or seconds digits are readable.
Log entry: 4:11
